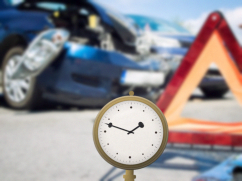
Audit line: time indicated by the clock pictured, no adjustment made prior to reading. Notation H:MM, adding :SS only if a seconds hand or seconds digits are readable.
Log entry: 1:48
